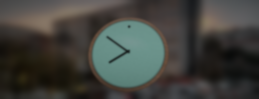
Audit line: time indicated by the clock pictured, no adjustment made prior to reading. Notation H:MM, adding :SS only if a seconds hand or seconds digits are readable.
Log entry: 7:51
